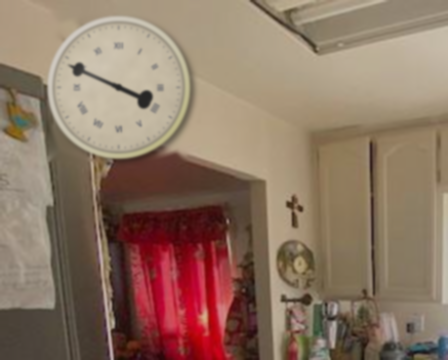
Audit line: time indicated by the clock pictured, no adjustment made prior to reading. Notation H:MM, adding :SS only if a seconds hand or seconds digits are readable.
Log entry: 3:49
